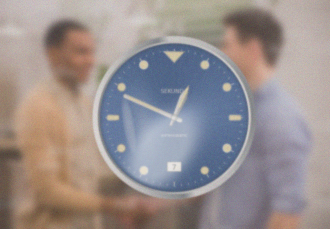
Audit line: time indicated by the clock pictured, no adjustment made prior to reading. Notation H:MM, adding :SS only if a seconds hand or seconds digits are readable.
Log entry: 12:49
